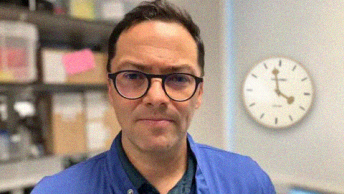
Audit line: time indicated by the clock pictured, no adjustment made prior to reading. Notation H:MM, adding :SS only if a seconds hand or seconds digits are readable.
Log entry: 3:58
